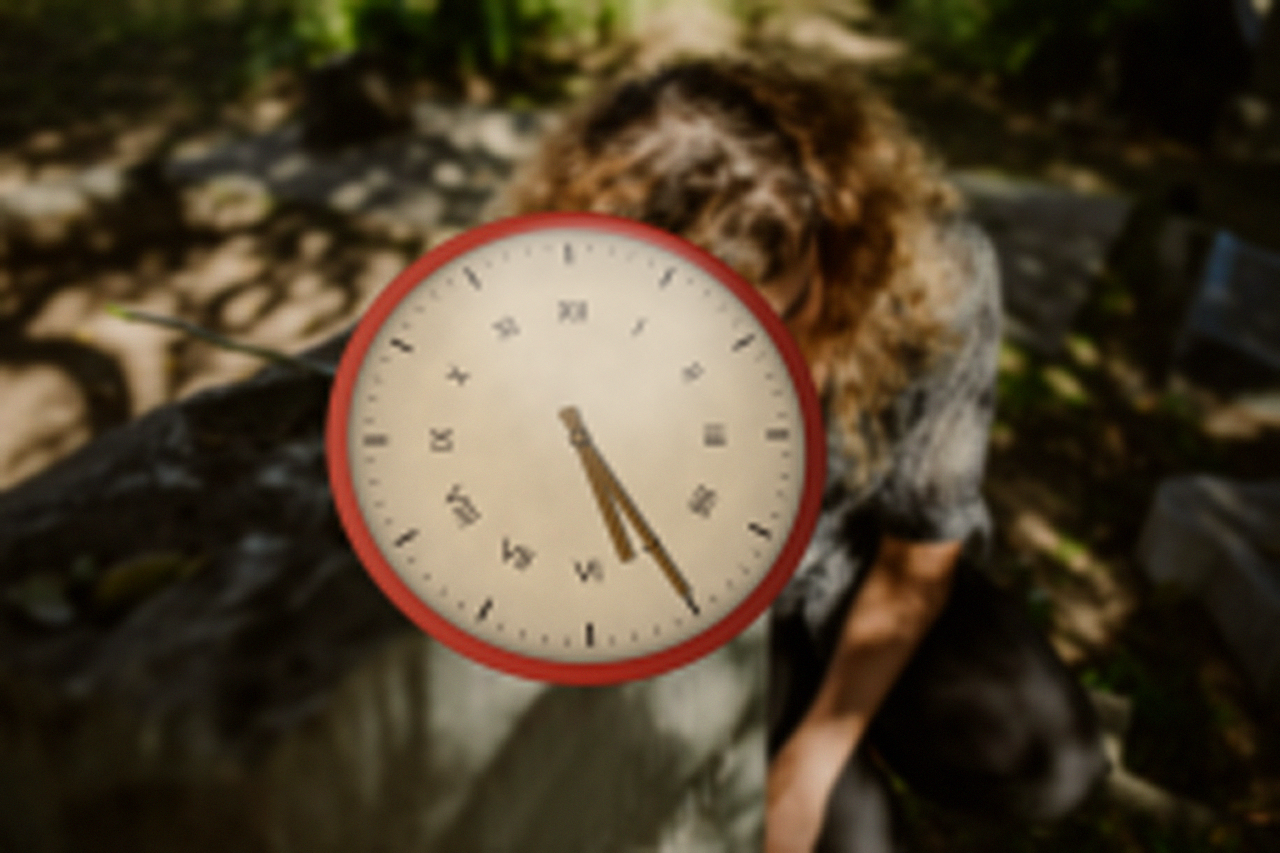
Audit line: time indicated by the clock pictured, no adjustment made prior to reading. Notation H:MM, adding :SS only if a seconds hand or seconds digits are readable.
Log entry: 5:25
